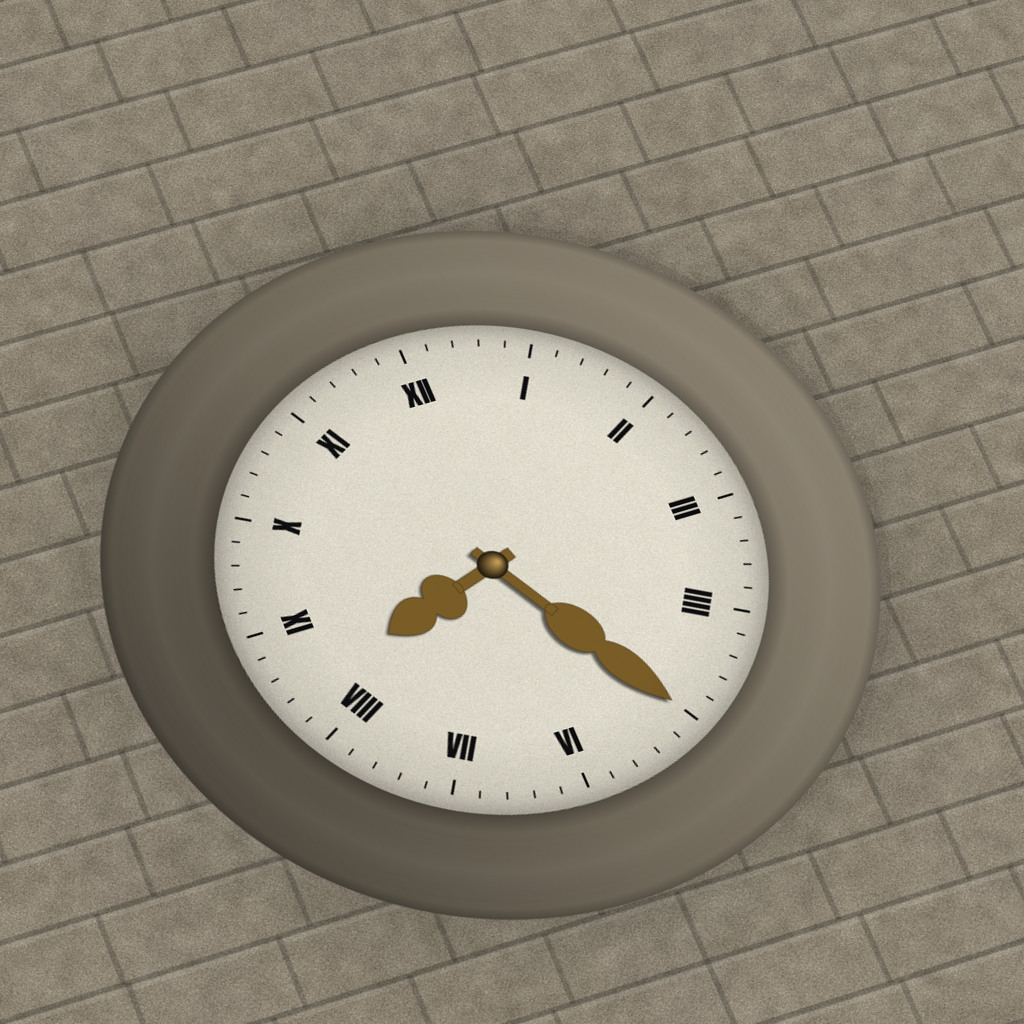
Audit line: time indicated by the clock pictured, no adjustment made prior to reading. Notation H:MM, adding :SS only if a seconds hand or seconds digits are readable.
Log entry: 8:25
